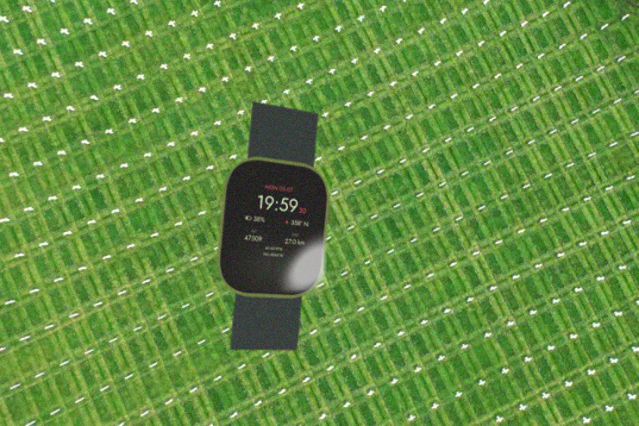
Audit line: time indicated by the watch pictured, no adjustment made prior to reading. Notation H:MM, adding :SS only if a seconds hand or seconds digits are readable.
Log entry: 19:59
